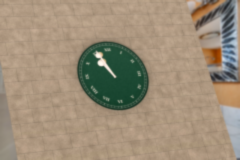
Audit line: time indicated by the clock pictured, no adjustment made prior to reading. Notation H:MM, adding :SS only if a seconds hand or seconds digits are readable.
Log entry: 10:56
